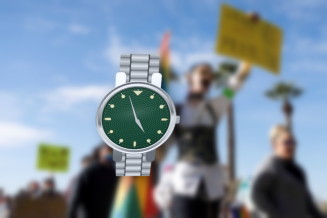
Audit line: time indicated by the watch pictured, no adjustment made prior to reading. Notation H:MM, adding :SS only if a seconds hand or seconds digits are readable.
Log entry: 4:57
